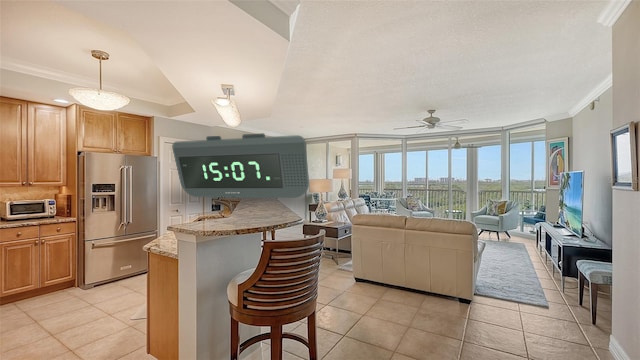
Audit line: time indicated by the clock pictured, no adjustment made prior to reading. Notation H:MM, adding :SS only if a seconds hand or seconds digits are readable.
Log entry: 15:07
